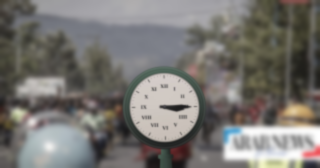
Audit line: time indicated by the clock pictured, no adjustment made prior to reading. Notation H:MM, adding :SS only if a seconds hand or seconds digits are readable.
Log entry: 3:15
